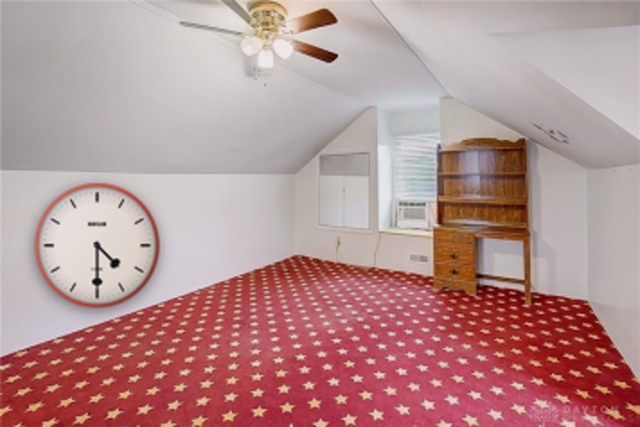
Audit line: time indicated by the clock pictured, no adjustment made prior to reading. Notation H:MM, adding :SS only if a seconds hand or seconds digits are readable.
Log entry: 4:30
